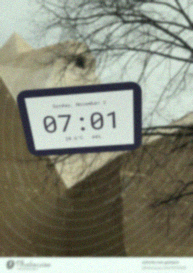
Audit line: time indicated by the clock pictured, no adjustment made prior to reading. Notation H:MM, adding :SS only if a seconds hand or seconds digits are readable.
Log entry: 7:01
